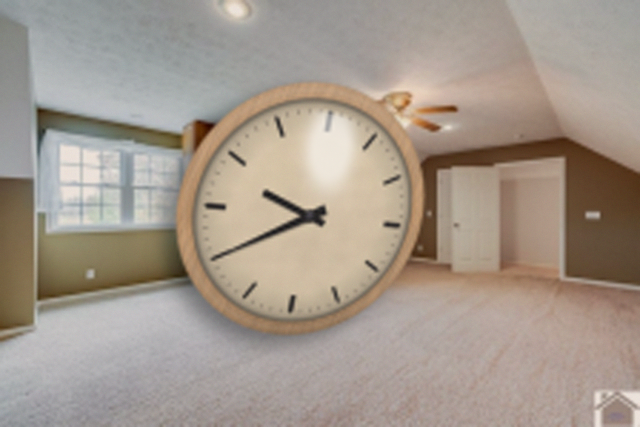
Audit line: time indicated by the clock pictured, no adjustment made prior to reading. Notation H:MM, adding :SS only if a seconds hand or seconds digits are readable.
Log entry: 9:40
